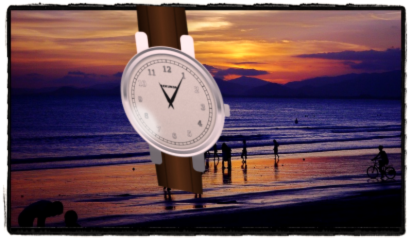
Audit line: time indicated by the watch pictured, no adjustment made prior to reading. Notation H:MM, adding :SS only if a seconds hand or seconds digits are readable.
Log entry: 11:05
